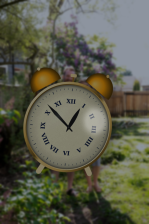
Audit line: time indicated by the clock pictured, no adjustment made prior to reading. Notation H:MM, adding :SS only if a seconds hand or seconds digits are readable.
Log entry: 12:52
